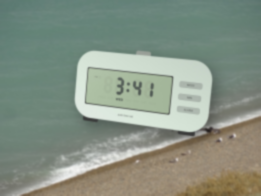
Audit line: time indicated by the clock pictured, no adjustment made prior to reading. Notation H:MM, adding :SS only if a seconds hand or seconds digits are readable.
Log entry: 3:41
